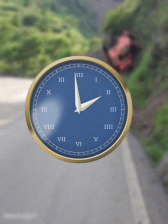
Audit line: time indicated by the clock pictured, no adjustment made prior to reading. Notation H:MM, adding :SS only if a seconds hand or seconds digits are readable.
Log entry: 1:59
